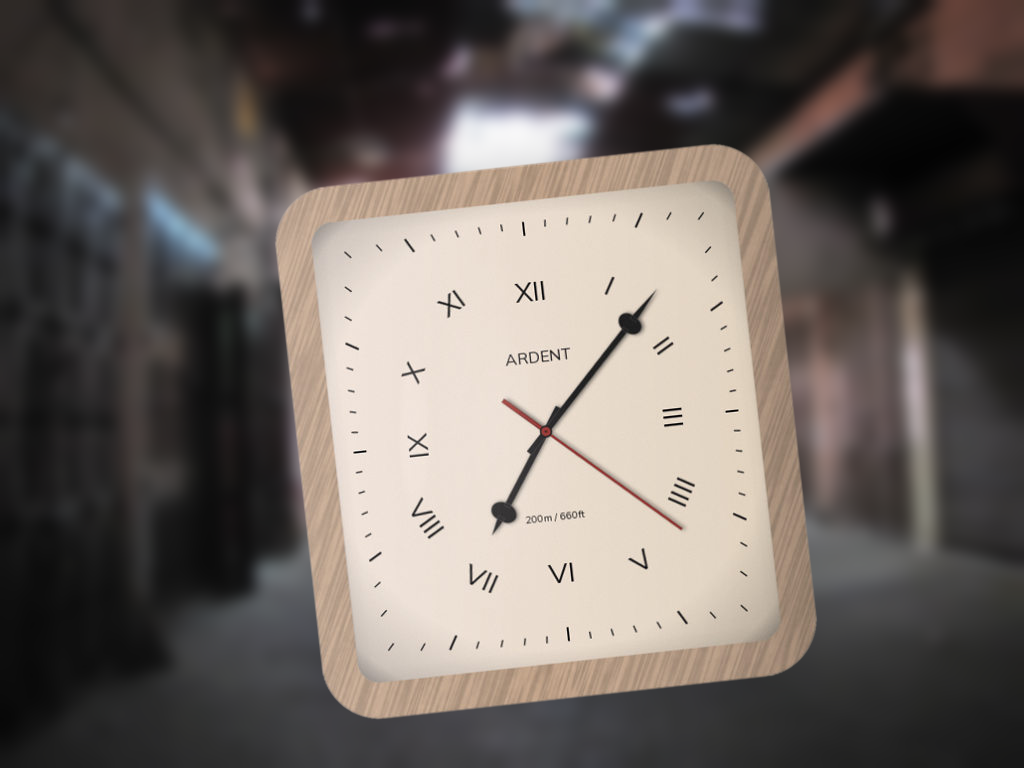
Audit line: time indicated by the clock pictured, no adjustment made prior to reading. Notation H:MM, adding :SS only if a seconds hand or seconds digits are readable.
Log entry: 7:07:22
